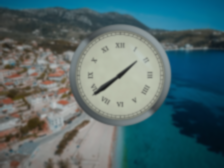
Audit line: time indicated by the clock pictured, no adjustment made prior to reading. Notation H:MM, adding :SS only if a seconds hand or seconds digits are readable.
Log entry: 1:39
